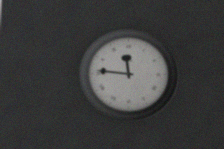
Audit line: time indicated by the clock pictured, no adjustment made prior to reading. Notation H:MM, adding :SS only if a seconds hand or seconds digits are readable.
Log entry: 11:46
